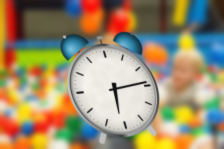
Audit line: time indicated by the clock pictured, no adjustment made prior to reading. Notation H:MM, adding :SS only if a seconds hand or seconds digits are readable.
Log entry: 6:14
